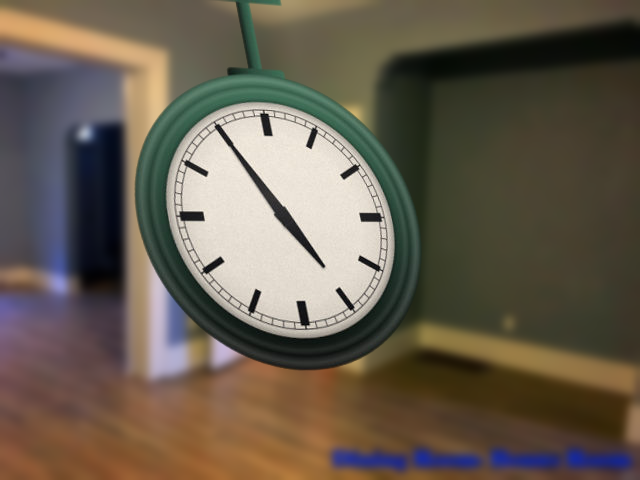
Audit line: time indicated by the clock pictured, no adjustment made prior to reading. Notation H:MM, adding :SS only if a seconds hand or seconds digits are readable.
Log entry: 4:55
